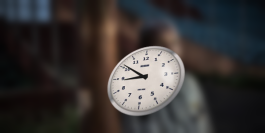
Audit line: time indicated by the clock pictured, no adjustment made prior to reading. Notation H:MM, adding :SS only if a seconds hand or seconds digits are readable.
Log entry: 8:51
